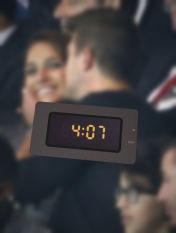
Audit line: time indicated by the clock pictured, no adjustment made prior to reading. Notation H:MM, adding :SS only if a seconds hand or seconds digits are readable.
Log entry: 4:07
